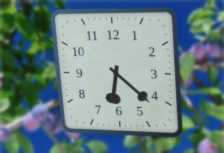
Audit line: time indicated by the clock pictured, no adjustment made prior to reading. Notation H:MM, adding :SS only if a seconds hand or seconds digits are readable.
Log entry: 6:22
